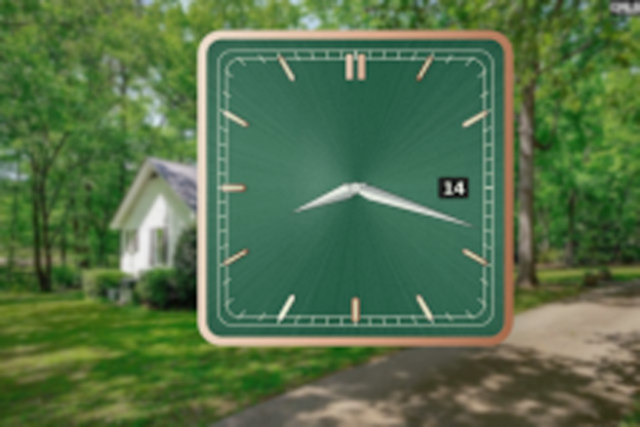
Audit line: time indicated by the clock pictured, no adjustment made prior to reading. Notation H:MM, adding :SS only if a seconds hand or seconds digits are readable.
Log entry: 8:18
